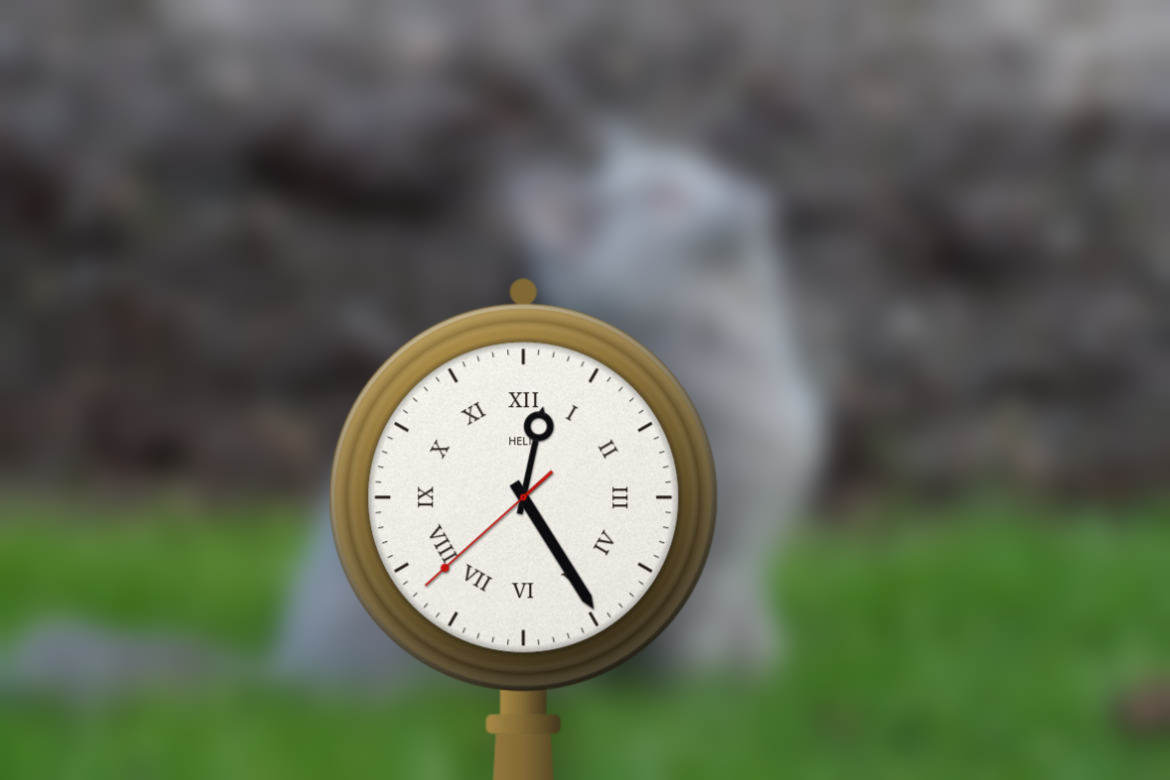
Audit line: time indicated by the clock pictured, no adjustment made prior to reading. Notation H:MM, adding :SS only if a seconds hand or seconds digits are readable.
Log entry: 12:24:38
